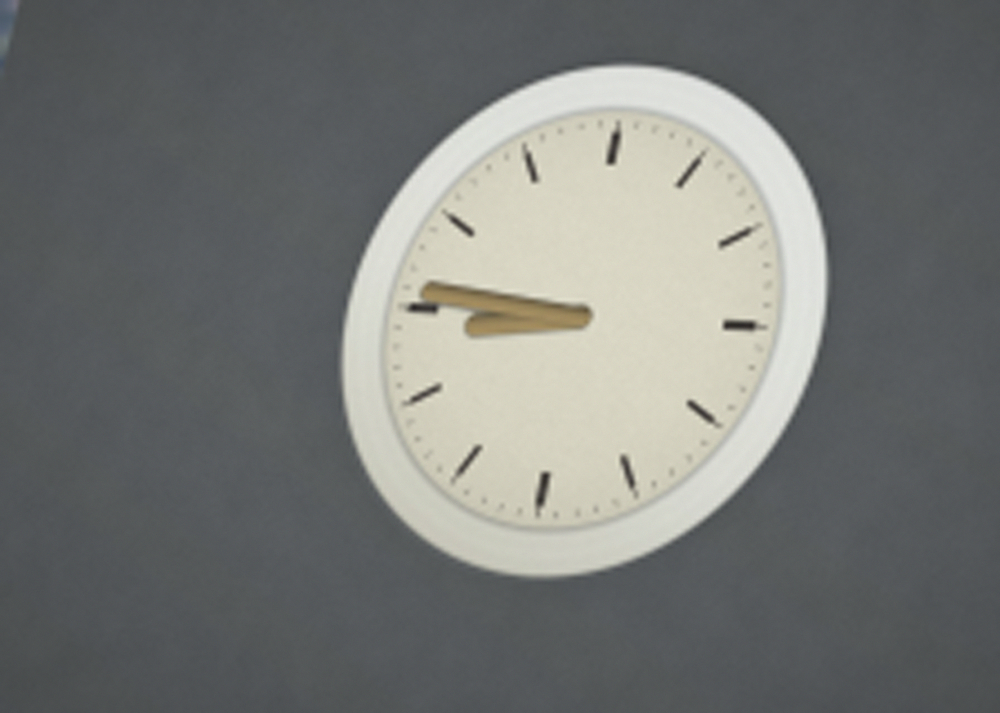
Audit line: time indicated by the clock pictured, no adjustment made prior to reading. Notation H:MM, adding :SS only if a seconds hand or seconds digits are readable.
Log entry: 8:46
